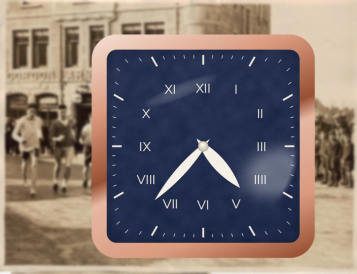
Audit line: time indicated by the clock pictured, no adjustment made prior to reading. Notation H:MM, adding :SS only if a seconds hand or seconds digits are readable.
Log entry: 4:37
